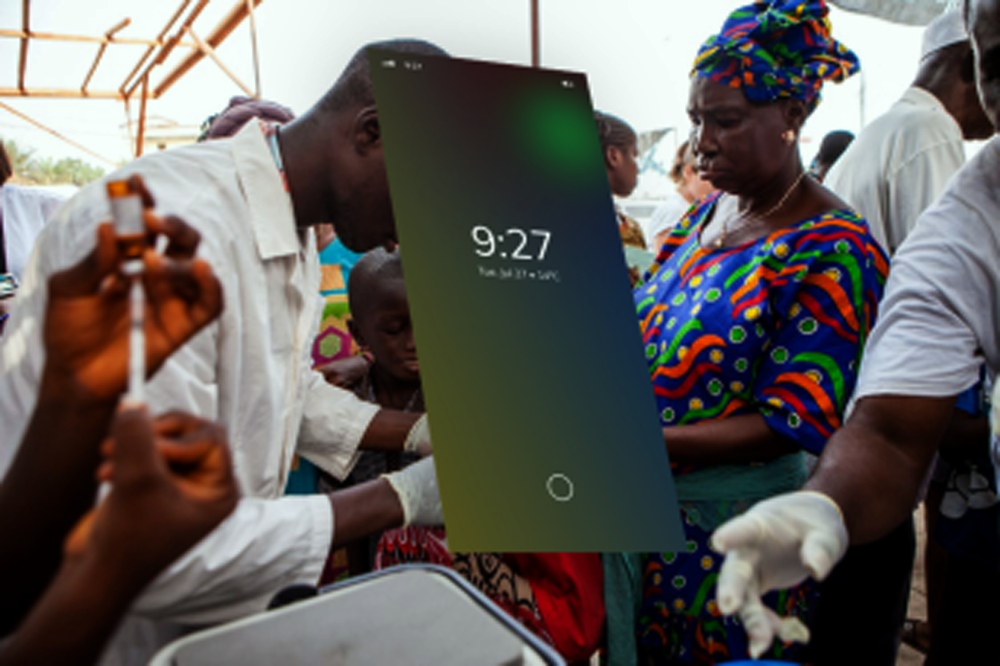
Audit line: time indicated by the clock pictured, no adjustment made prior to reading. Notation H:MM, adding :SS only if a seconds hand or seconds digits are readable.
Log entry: 9:27
